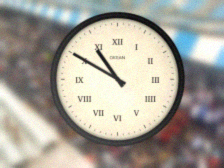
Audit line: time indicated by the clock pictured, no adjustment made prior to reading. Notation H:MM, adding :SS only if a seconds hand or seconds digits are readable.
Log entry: 10:50
